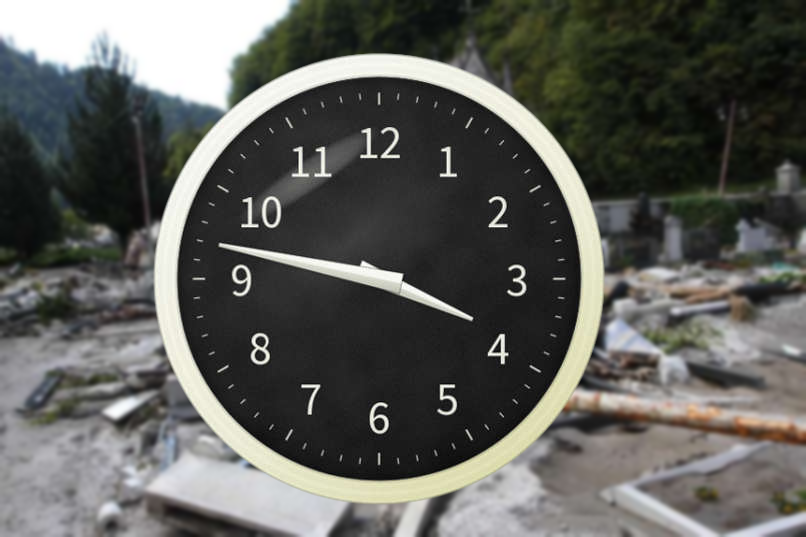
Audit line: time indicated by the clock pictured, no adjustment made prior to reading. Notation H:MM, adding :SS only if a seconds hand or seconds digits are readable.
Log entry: 3:47
